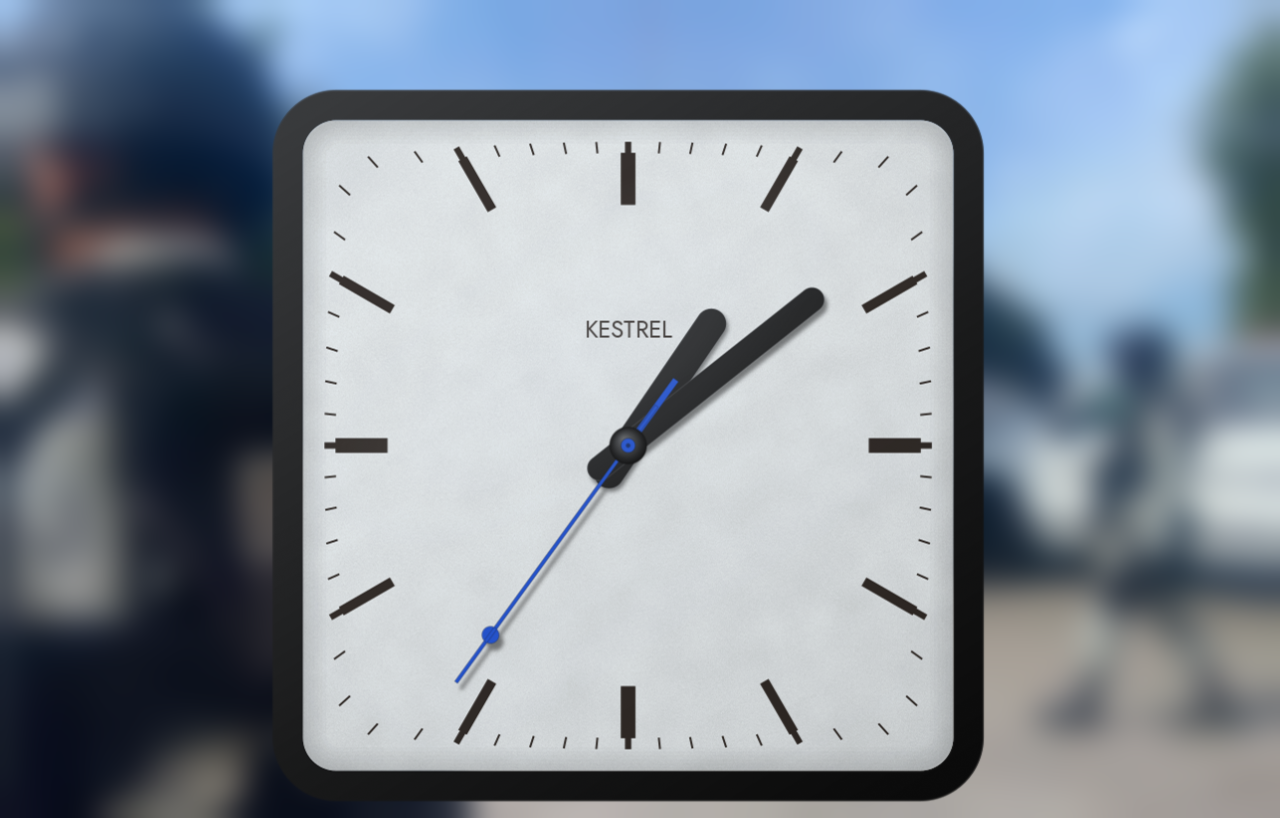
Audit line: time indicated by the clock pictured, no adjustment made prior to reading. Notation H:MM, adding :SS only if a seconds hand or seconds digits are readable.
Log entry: 1:08:36
